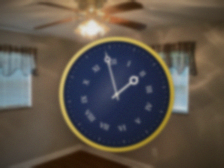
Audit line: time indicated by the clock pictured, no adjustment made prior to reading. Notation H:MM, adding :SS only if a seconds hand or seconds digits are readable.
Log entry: 1:59
